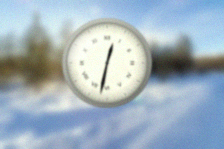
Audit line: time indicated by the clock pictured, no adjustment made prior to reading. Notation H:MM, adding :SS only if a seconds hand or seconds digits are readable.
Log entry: 12:32
